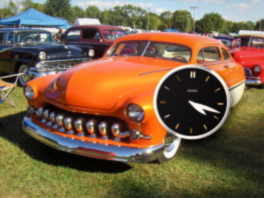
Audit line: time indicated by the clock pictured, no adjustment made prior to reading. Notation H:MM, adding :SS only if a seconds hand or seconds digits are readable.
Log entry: 4:18
